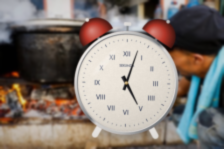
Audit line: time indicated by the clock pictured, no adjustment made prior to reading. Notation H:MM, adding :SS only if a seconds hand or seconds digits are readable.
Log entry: 5:03
